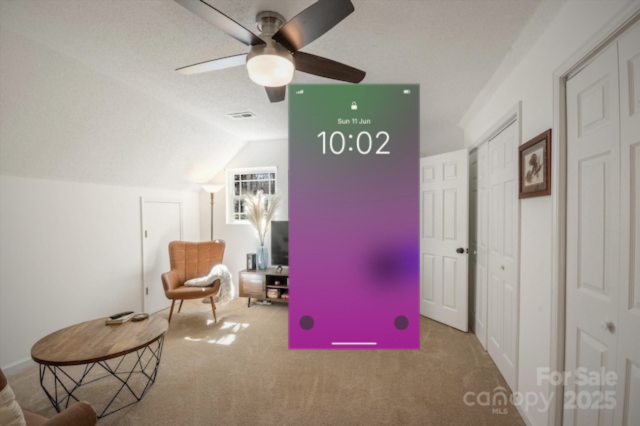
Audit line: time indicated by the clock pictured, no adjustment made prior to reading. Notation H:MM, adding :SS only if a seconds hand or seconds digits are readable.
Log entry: 10:02
